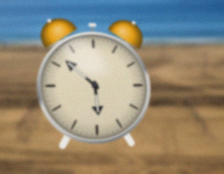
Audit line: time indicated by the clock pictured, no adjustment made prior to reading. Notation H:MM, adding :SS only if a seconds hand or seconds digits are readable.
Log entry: 5:52
